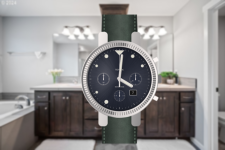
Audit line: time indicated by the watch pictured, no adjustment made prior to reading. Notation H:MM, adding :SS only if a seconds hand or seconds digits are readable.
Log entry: 4:01
